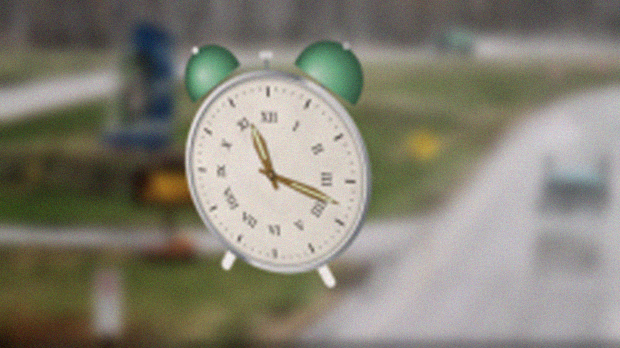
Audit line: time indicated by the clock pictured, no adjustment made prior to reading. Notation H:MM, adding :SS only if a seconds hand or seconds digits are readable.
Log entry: 11:18
